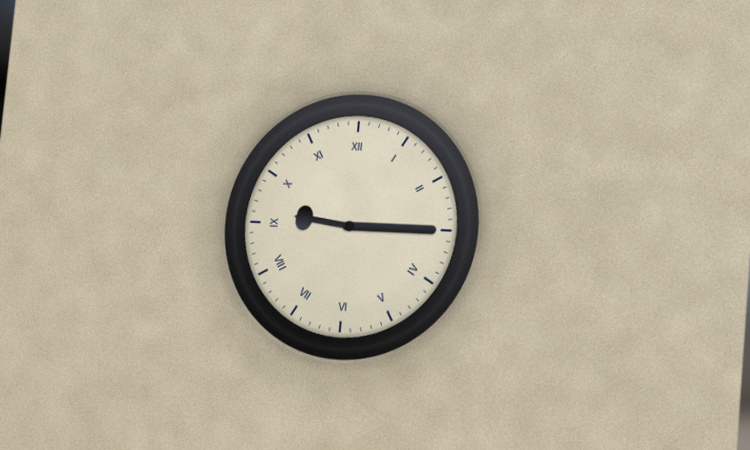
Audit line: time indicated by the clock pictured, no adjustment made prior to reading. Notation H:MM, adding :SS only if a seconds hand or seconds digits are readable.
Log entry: 9:15
